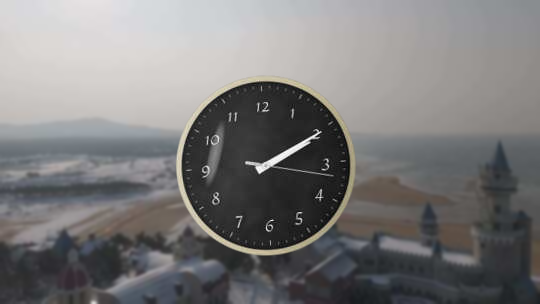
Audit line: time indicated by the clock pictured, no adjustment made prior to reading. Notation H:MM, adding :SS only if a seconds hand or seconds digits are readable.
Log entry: 2:10:17
